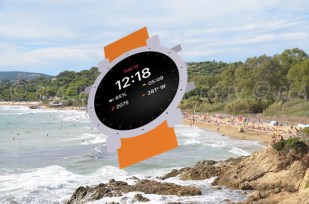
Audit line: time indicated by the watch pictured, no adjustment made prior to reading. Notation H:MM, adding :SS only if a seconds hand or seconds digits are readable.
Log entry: 12:18
